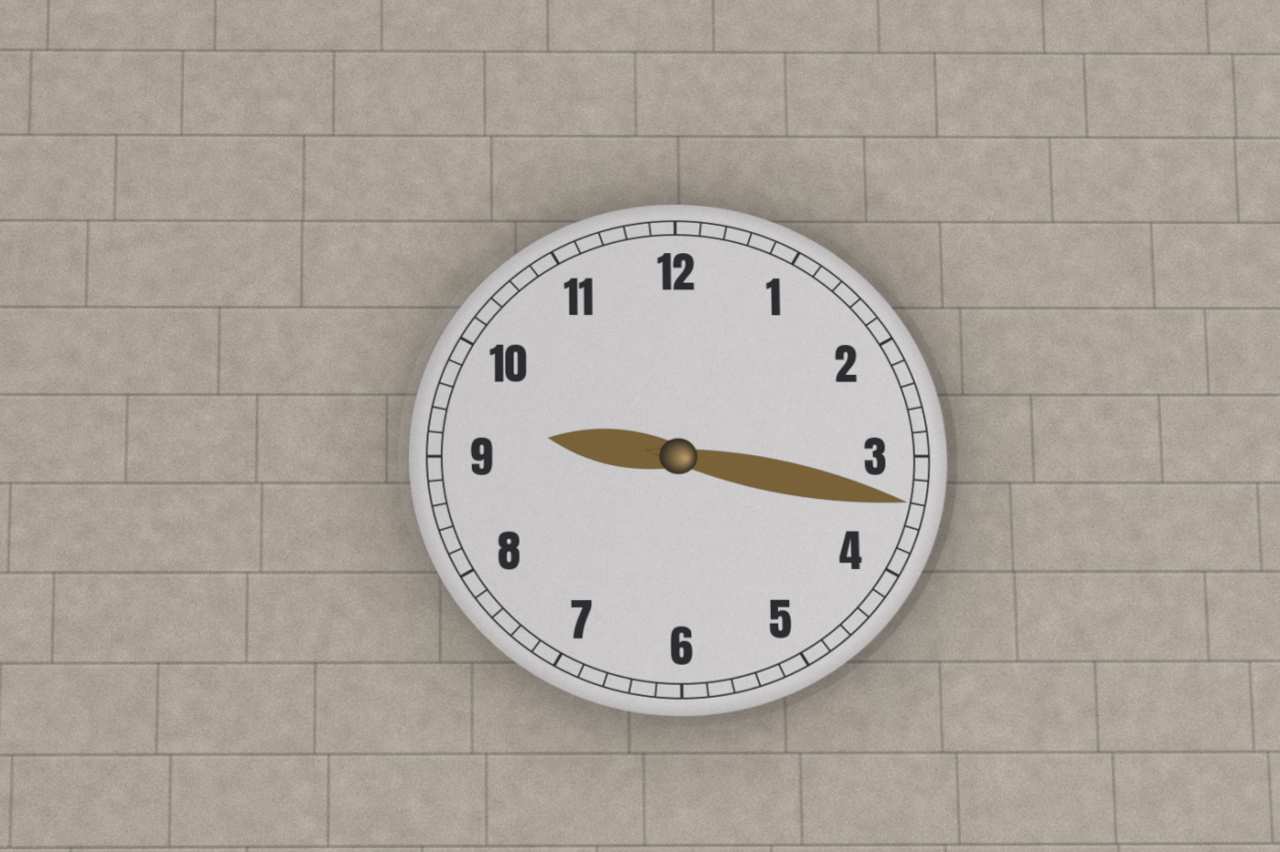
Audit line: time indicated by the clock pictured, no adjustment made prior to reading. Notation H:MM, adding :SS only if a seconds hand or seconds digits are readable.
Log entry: 9:17
